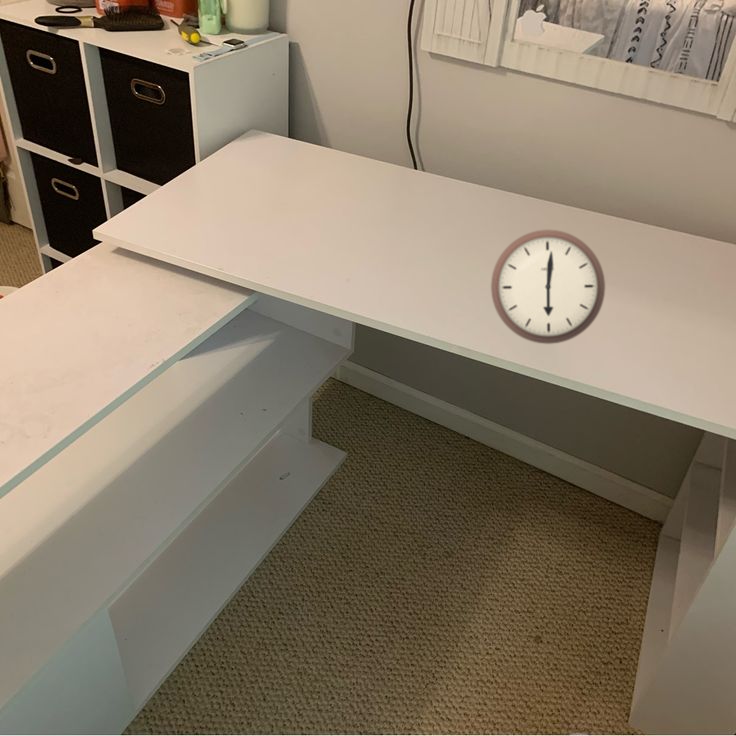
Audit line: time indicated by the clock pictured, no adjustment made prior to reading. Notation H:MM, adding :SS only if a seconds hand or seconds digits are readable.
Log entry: 6:01
